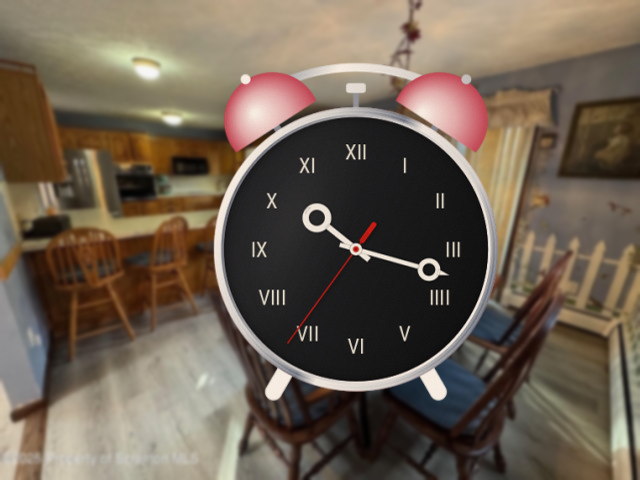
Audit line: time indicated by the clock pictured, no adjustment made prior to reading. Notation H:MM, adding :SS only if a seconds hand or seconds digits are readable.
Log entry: 10:17:36
